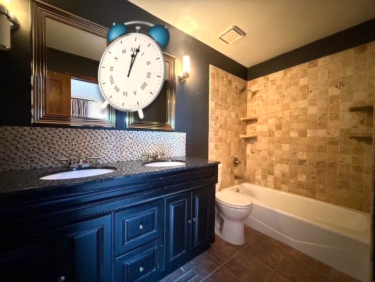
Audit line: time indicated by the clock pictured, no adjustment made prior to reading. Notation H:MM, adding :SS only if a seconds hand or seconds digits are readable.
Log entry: 12:02
